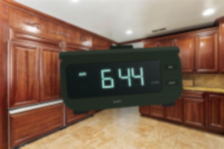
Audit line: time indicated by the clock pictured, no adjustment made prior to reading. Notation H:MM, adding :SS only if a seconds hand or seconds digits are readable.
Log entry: 6:44
